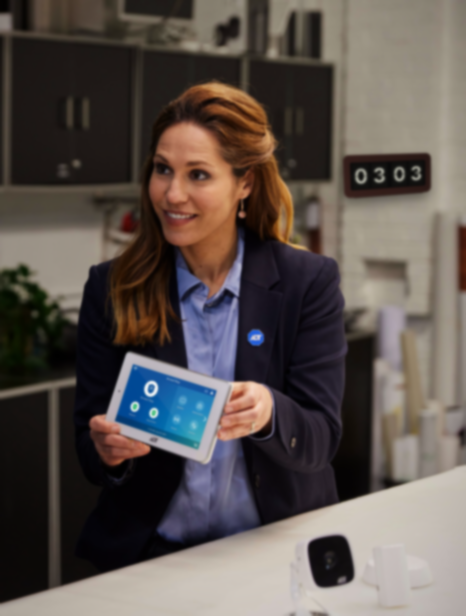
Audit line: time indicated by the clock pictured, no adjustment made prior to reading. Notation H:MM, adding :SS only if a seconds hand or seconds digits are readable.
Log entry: 3:03
